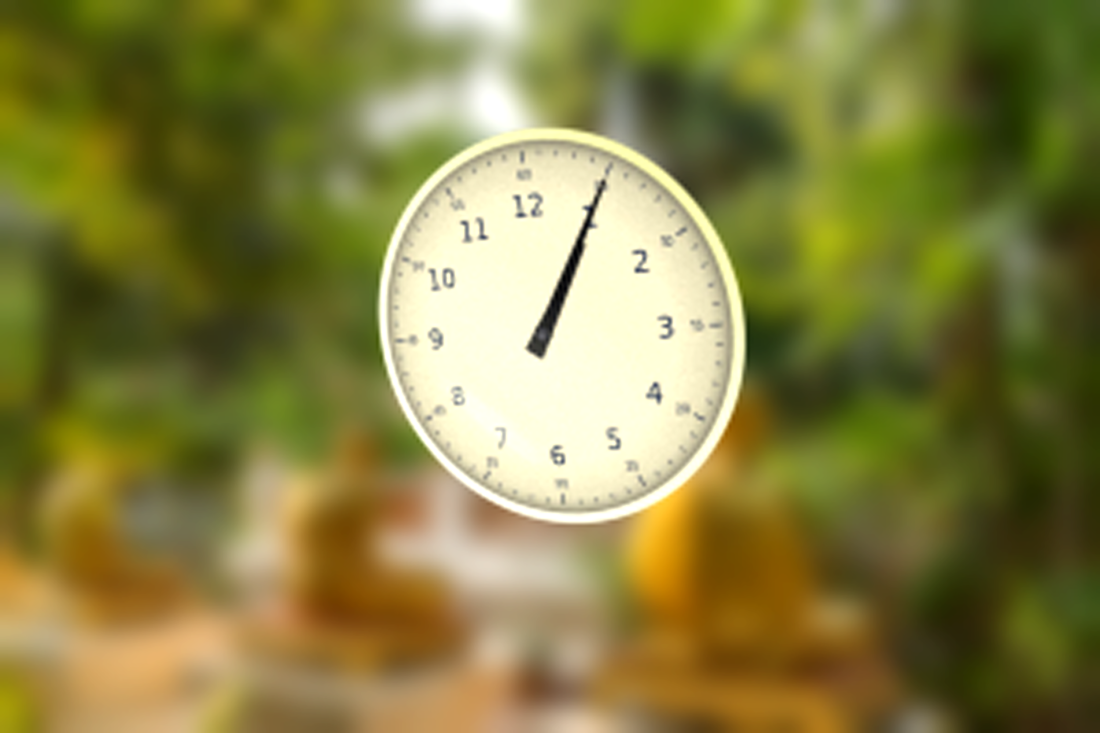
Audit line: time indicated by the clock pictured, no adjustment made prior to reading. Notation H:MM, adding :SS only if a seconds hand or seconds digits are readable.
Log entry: 1:05
